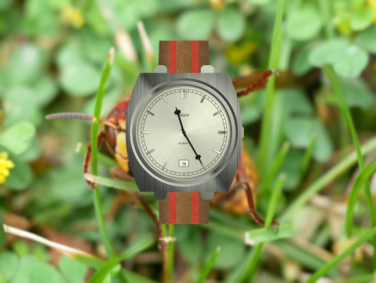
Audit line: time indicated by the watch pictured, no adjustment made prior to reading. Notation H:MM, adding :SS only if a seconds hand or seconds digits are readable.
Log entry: 11:25
